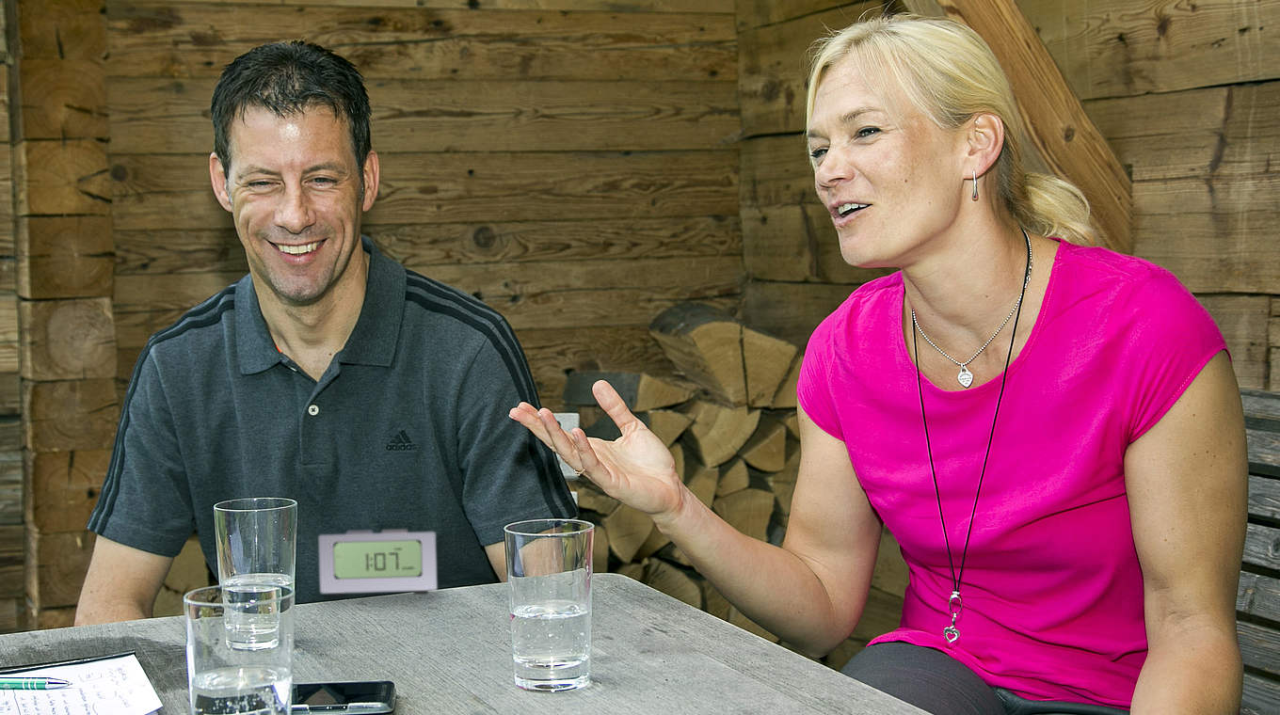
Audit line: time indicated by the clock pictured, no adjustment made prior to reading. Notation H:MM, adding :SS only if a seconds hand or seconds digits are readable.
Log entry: 1:07
